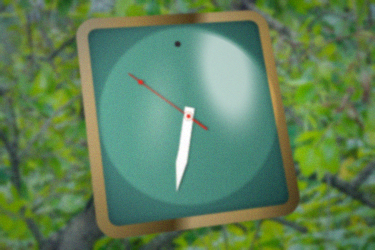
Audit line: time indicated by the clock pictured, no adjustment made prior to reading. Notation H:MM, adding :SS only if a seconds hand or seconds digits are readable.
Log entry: 6:32:52
